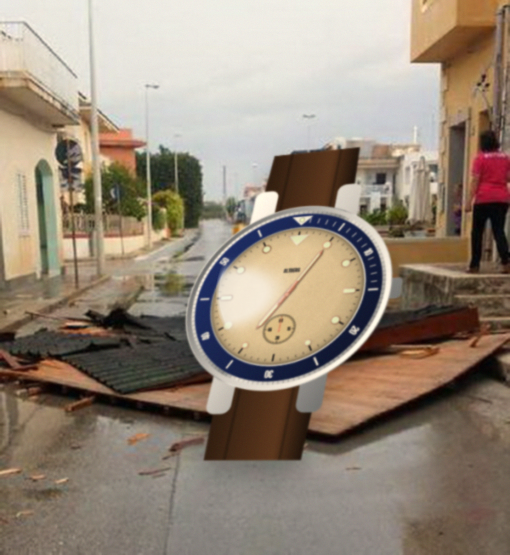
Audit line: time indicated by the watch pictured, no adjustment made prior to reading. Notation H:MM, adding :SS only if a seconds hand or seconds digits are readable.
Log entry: 7:05
